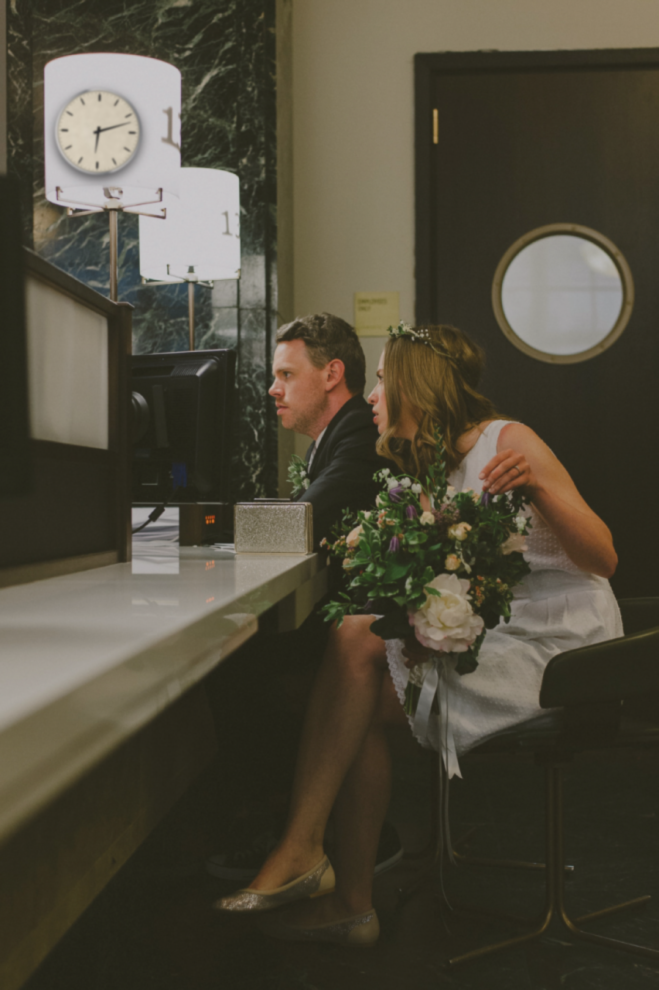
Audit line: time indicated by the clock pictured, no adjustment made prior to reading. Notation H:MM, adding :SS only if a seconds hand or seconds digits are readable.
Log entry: 6:12
